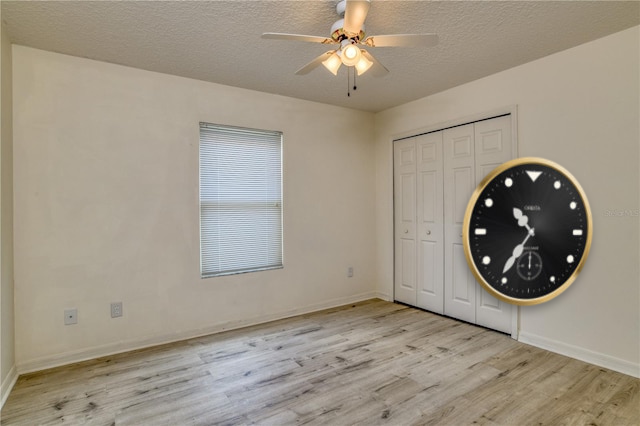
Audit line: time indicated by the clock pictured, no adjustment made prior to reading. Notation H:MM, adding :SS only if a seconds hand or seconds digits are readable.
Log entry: 10:36
